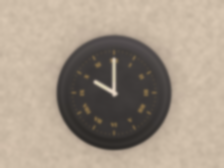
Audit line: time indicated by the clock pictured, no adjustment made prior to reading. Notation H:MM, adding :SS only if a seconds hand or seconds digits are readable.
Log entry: 10:00
